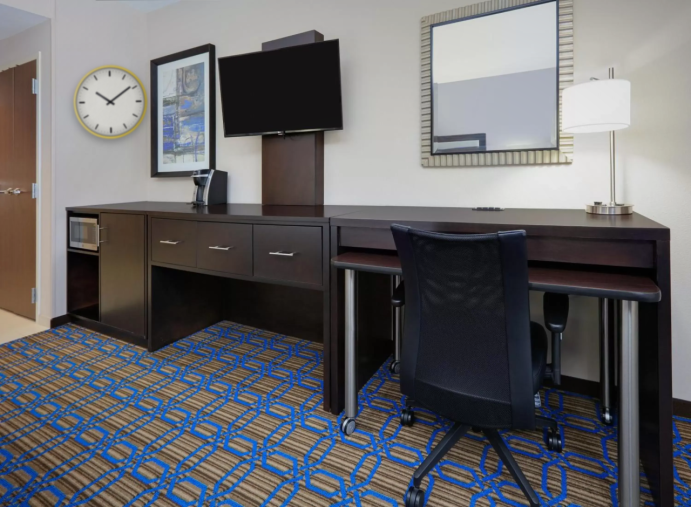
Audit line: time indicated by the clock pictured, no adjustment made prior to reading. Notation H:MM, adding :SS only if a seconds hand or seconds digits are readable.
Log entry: 10:09
